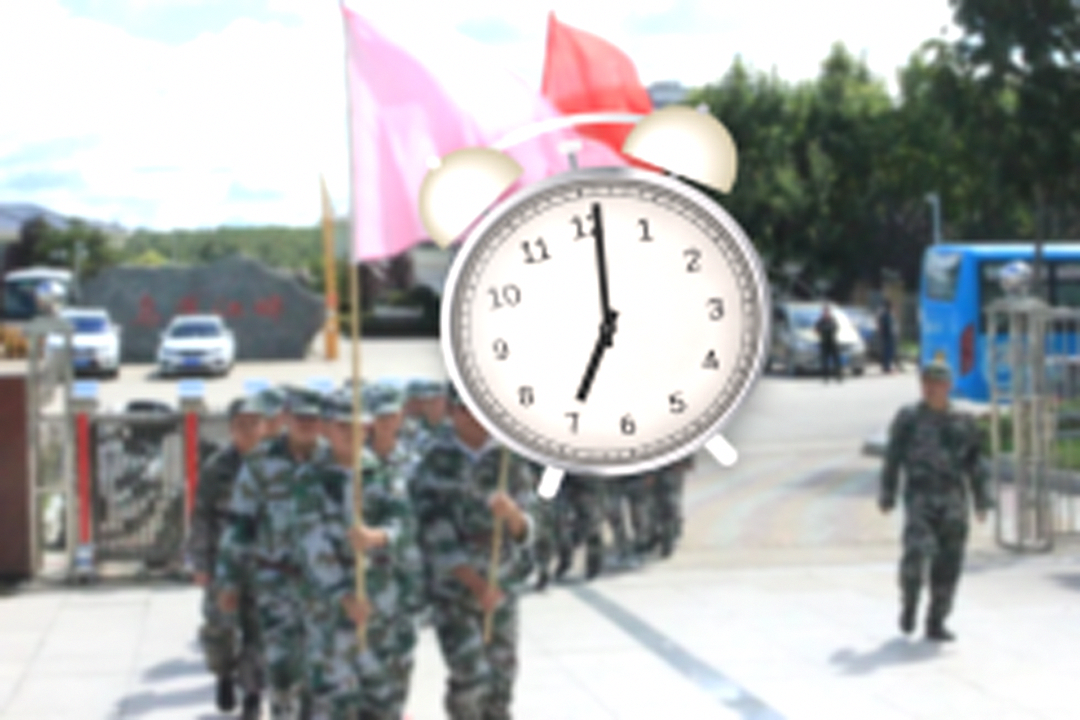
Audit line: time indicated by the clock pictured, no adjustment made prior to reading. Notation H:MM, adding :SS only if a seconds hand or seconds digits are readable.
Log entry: 7:01
